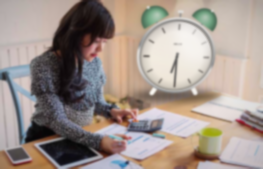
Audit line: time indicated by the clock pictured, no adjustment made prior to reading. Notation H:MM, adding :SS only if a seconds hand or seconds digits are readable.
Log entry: 6:30
